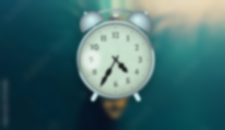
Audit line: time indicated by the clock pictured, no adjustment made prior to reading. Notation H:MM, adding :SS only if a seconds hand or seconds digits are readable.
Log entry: 4:35
